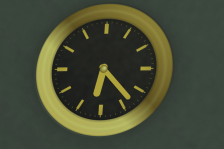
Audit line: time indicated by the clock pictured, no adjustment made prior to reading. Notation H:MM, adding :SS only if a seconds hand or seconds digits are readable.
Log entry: 6:23
